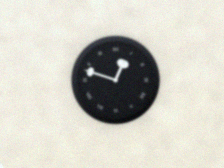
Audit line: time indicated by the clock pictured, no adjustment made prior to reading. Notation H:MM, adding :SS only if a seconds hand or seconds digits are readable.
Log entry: 12:48
